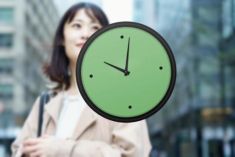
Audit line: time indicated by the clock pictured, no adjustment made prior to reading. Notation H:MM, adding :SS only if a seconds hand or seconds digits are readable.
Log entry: 10:02
